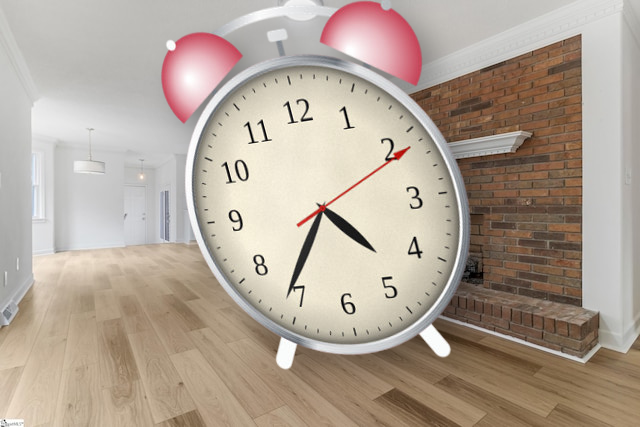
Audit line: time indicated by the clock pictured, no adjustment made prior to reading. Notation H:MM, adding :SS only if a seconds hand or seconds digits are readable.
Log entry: 4:36:11
